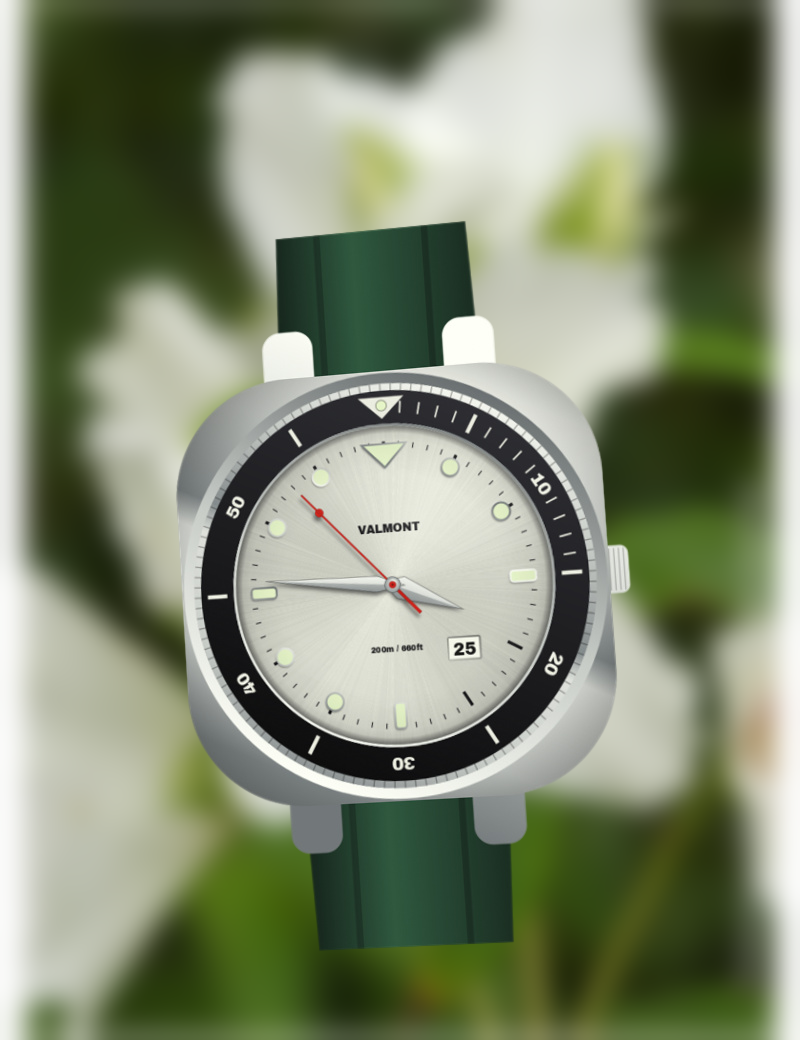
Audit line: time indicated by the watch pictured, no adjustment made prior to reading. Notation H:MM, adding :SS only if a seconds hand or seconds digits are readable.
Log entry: 3:45:53
